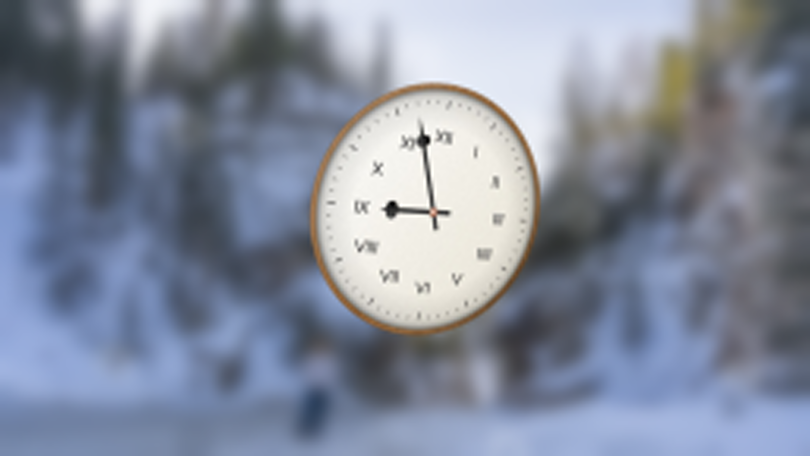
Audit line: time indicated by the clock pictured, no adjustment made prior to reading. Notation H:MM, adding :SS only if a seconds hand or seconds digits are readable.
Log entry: 8:57
